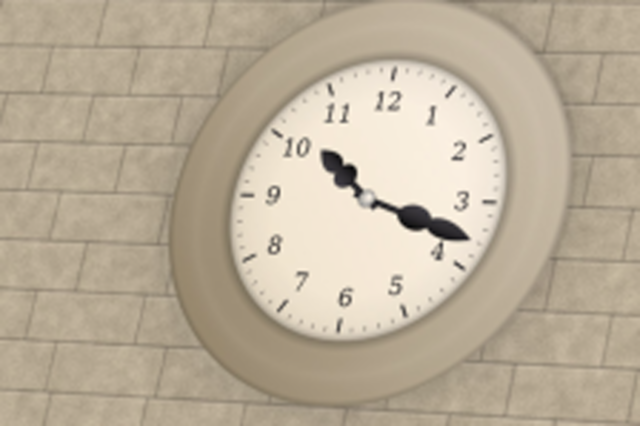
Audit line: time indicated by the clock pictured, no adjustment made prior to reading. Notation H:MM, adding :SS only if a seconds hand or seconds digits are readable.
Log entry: 10:18
